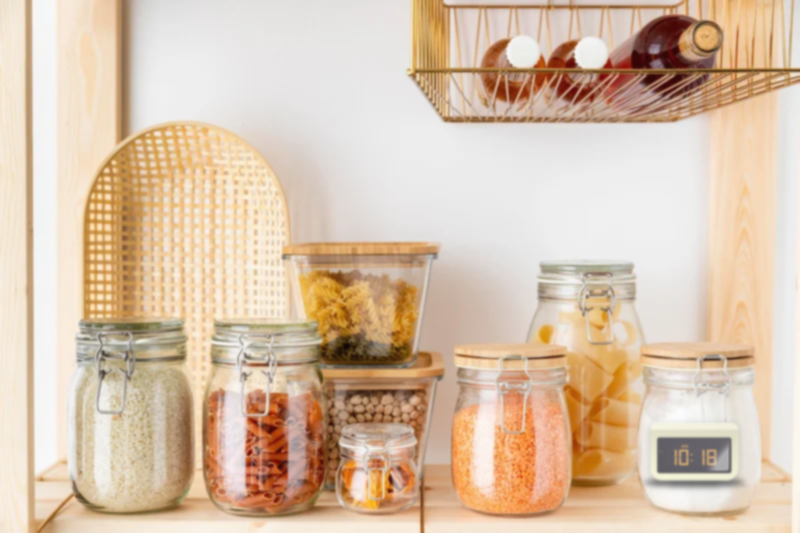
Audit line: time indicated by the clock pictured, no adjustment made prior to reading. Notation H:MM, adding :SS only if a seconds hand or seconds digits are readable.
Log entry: 10:18
